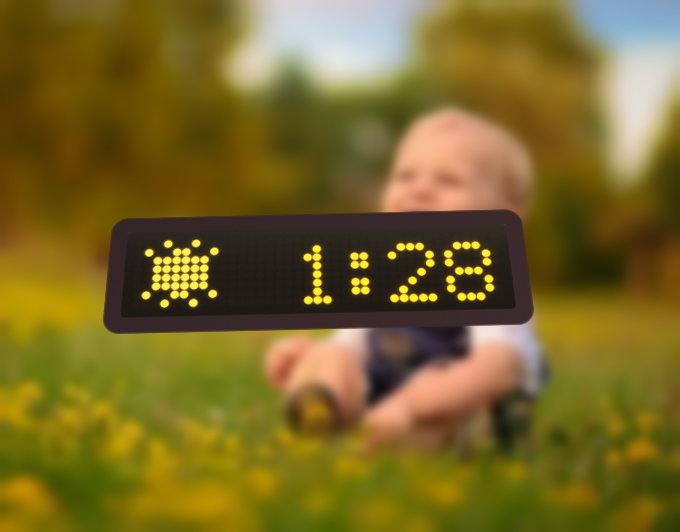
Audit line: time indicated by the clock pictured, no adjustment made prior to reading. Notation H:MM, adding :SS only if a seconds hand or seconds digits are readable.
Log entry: 1:28
